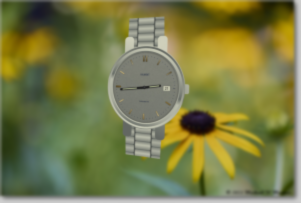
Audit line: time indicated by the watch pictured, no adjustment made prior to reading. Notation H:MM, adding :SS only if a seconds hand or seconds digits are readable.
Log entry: 2:44
